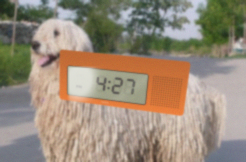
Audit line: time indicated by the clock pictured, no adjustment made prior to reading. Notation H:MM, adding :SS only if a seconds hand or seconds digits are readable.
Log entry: 4:27
